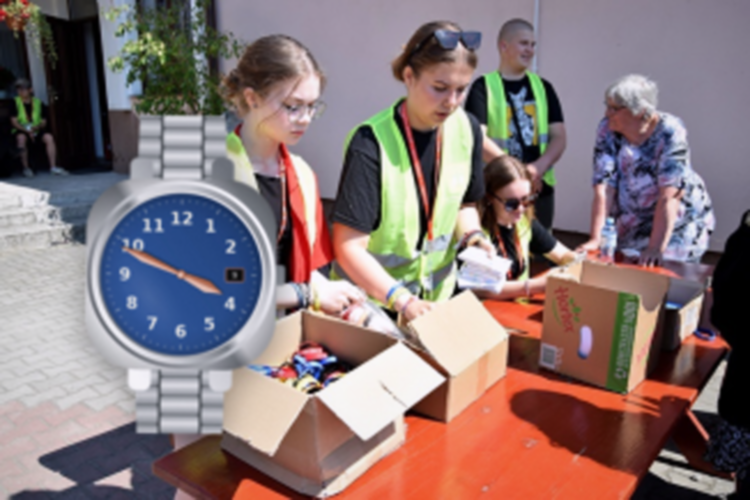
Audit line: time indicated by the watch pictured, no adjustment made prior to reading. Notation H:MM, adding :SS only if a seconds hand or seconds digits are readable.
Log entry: 3:49
